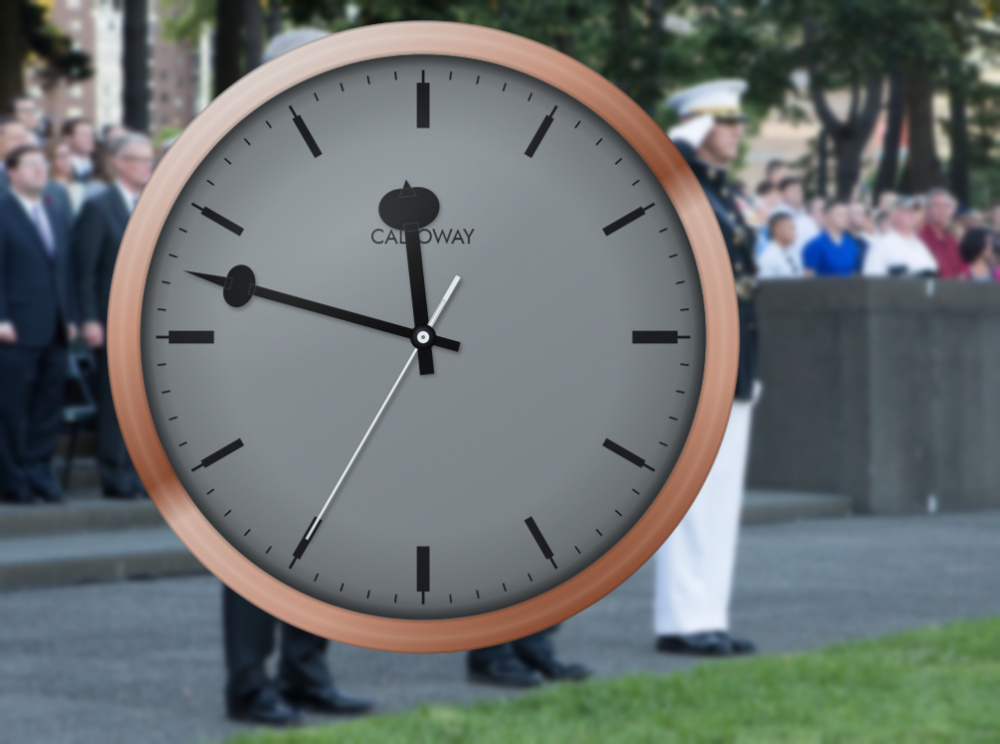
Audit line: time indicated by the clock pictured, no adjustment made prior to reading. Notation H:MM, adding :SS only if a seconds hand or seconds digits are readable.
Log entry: 11:47:35
